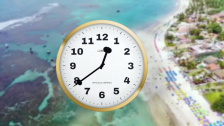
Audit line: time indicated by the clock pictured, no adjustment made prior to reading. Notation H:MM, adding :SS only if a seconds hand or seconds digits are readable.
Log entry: 12:39
